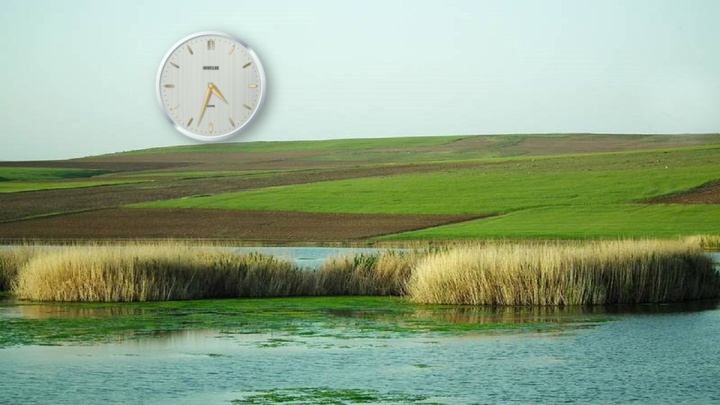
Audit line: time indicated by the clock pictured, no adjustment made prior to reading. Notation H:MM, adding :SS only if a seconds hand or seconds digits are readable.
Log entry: 4:33
